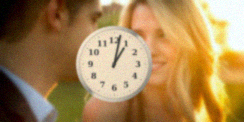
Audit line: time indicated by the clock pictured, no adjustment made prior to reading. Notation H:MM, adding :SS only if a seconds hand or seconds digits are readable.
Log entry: 1:02
